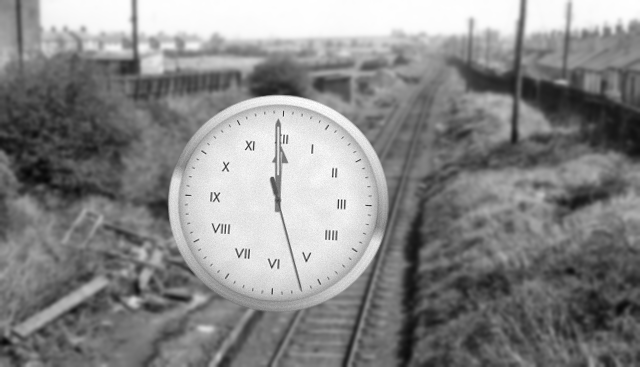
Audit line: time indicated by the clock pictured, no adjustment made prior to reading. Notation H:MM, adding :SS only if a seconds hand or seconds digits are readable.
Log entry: 11:59:27
